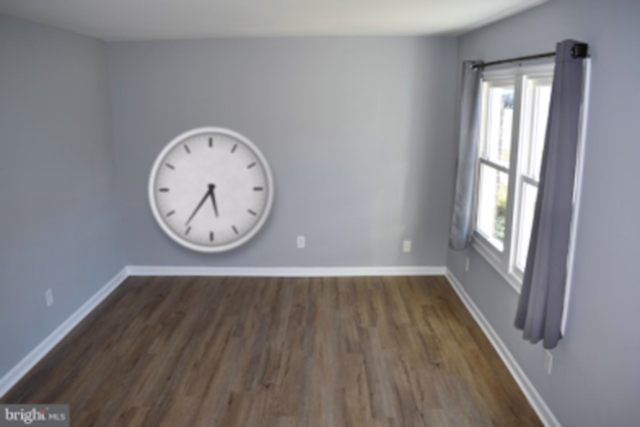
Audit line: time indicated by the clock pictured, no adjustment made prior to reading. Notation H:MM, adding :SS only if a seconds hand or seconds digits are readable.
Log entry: 5:36
